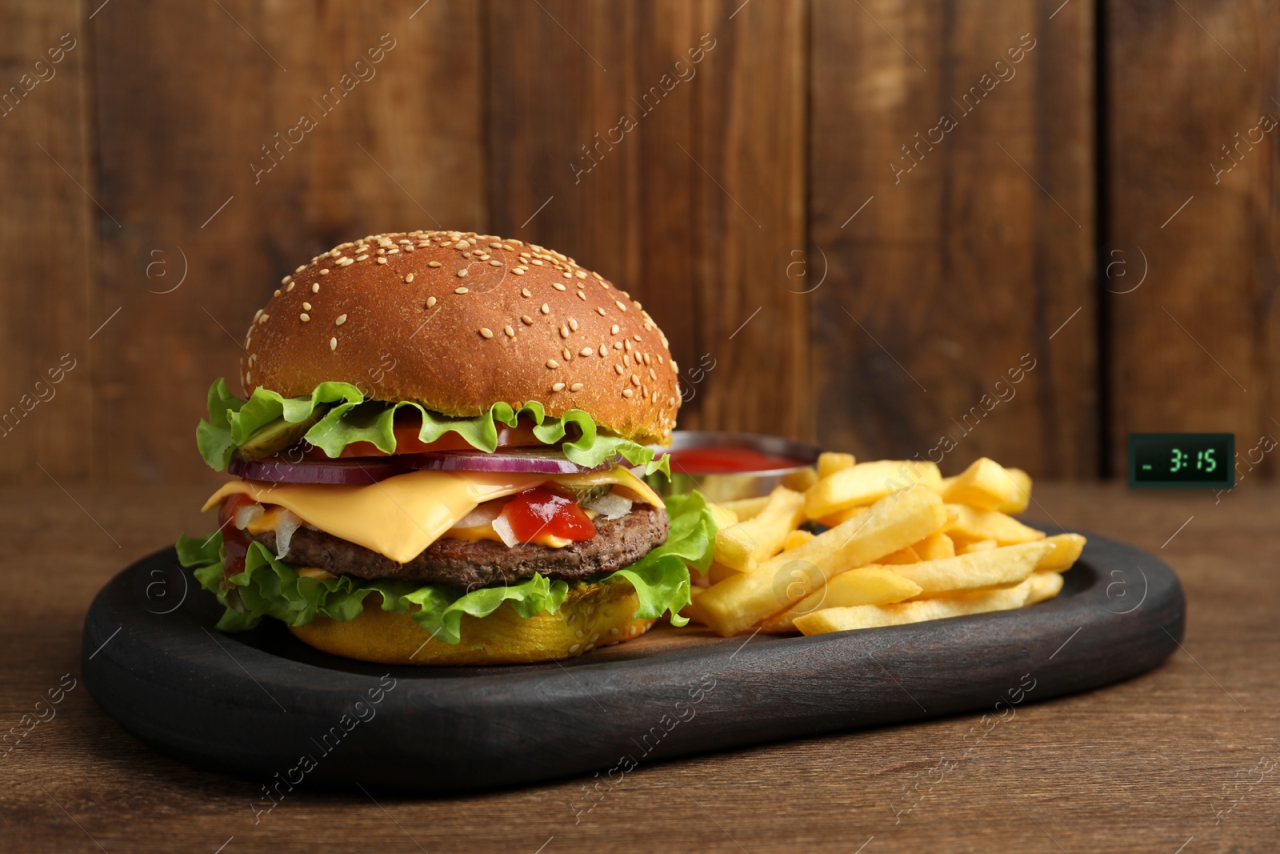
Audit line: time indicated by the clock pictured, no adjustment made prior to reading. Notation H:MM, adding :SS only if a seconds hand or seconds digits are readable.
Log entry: 3:15
